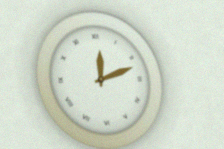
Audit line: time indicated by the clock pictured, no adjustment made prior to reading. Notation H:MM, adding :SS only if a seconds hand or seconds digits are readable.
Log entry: 12:12
